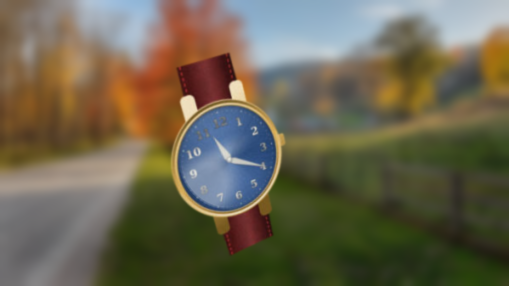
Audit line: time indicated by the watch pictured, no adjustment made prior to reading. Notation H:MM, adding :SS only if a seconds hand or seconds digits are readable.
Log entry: 11:20
